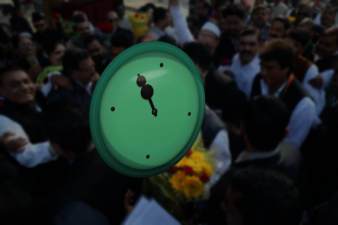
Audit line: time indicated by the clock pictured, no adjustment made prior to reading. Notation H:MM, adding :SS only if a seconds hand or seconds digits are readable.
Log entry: 10:54
